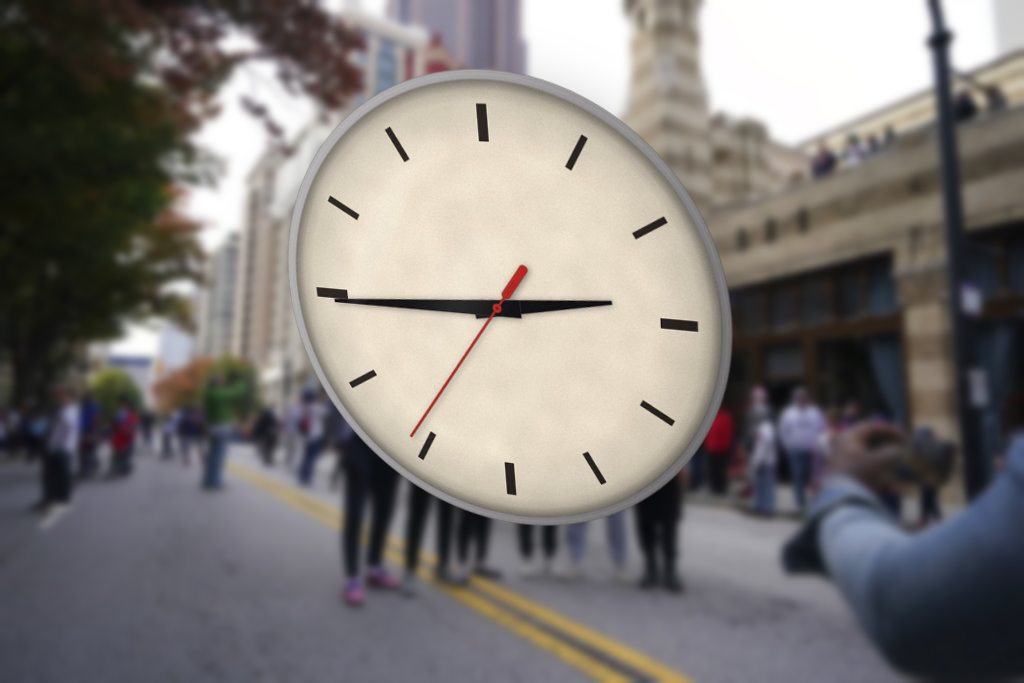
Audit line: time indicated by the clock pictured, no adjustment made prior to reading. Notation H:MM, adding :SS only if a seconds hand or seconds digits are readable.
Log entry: 2:44:36
